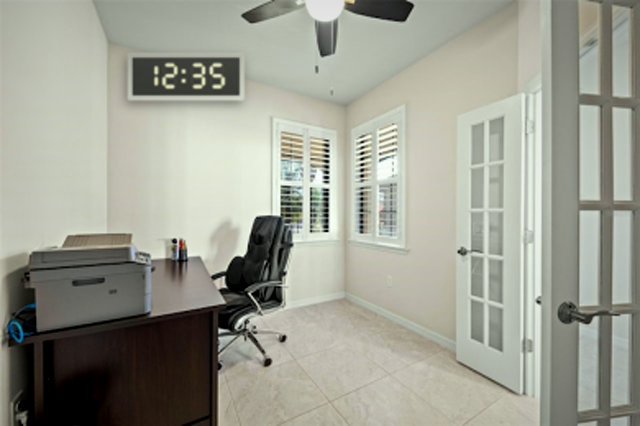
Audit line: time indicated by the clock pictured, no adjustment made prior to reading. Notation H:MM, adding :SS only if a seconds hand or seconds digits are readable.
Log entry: 12:35
